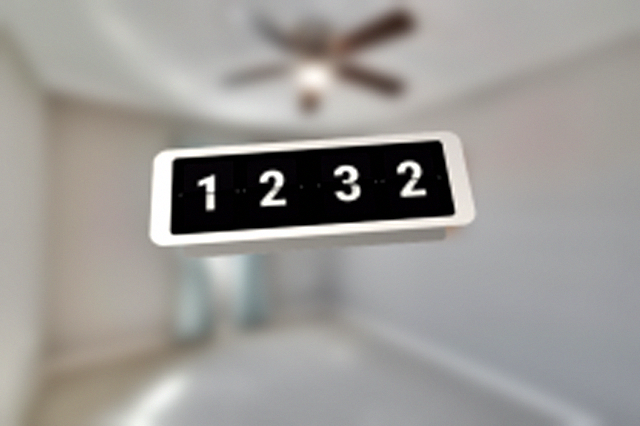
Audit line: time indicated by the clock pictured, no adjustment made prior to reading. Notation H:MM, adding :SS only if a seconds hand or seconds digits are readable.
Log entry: 12:32
